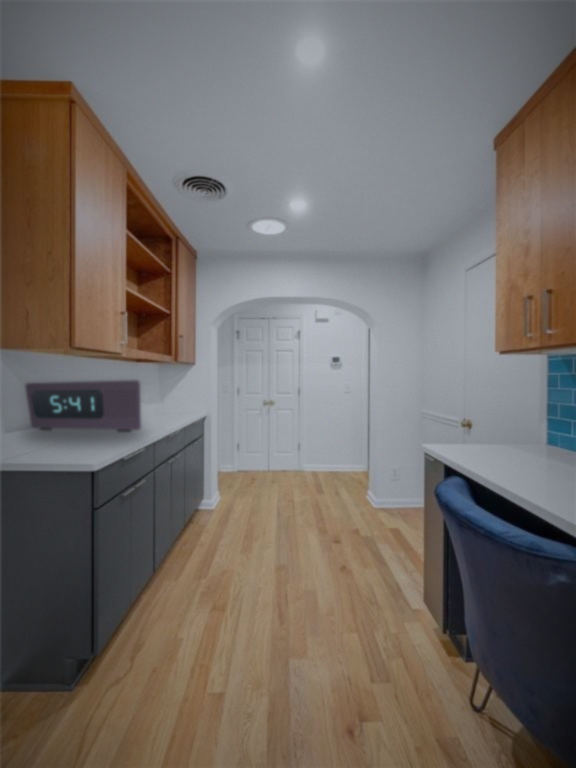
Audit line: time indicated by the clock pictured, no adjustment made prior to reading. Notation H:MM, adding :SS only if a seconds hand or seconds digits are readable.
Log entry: 5:41
